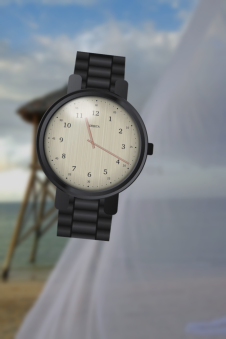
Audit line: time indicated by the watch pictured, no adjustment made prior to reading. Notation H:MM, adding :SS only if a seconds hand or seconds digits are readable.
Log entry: 11:19
